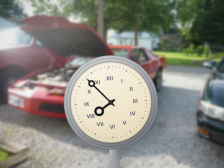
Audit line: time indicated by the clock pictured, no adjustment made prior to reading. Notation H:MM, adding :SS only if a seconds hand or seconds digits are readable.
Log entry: 7:53
